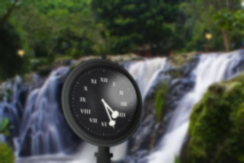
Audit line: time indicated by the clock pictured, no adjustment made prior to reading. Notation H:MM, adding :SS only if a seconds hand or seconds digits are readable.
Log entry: 4:26
